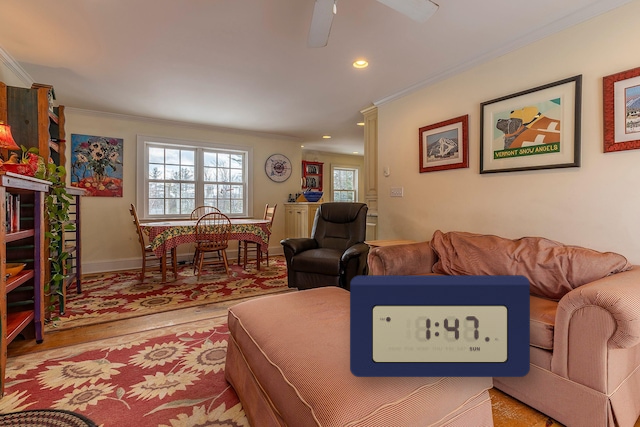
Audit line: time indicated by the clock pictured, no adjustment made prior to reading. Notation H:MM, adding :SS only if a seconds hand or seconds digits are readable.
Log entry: 1:47
